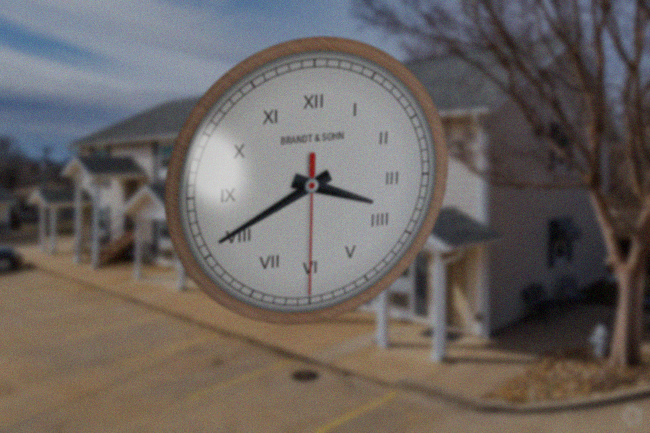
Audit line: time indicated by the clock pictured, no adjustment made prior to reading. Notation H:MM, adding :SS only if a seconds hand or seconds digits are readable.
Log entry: 3:40:30
